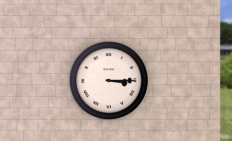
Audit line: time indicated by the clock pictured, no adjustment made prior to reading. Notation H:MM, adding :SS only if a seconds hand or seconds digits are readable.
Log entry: 3:15
